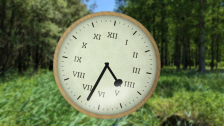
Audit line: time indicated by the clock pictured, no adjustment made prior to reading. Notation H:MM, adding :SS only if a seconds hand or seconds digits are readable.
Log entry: 4:33
